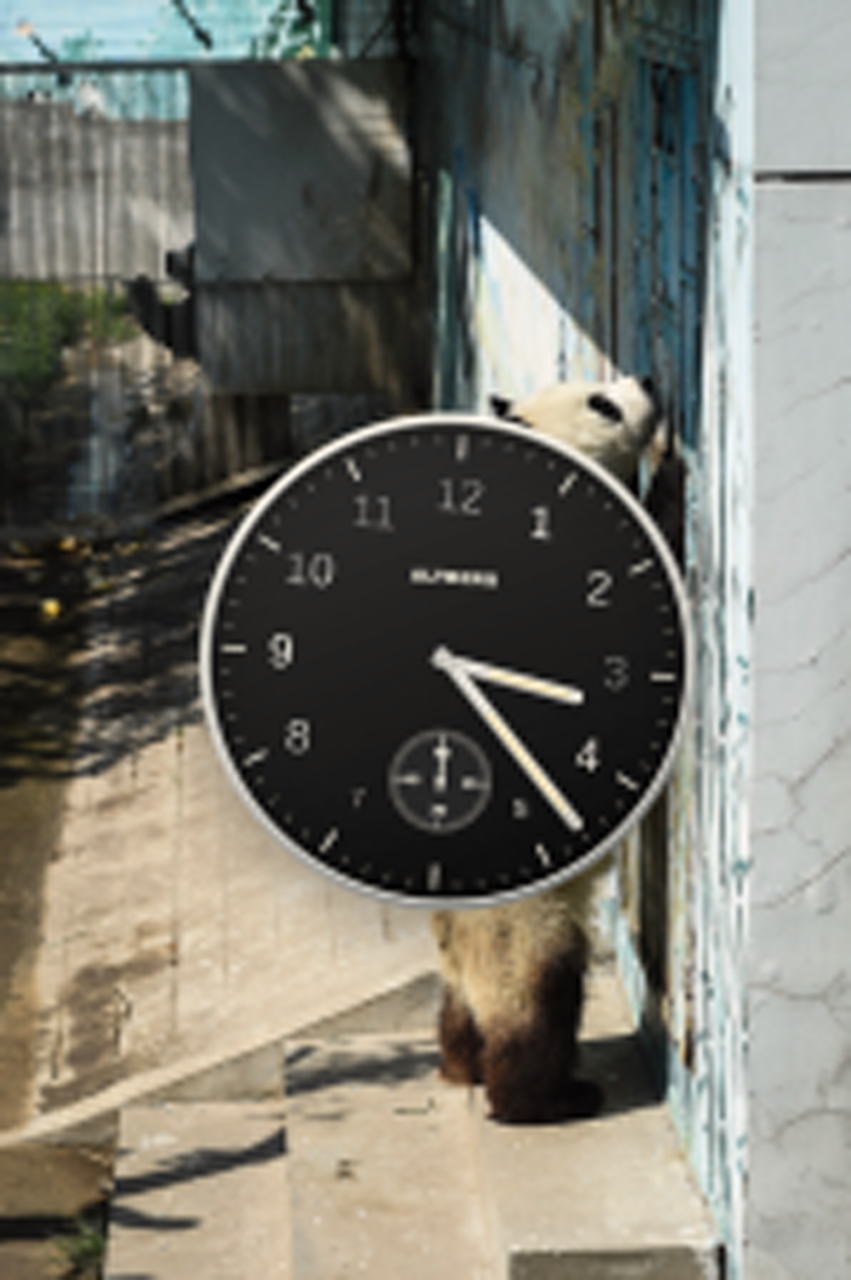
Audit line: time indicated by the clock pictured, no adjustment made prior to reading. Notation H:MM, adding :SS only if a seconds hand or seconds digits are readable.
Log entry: 3:23
